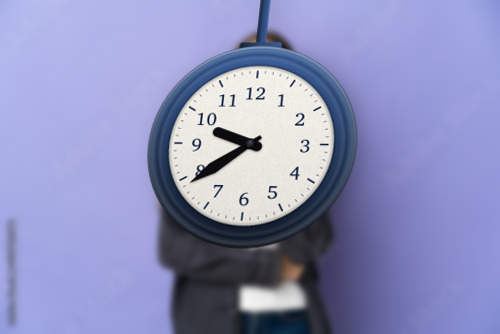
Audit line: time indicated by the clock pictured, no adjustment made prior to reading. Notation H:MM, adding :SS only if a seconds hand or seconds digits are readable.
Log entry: 9:39
